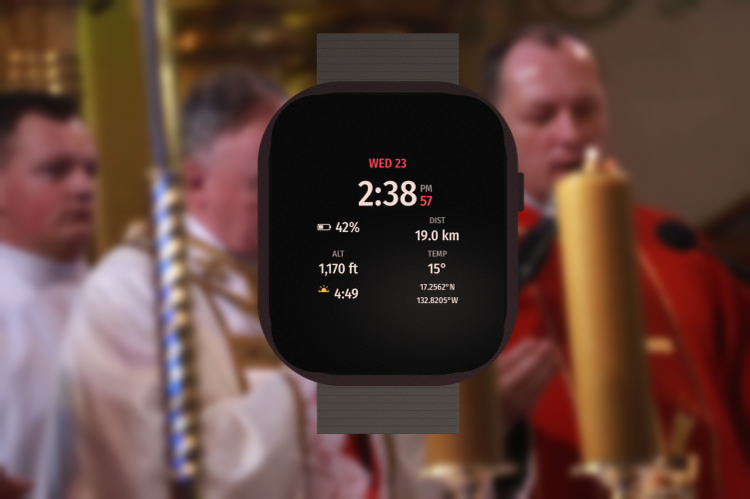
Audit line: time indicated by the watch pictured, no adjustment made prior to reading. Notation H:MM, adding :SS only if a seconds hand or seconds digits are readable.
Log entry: 2:38:57
